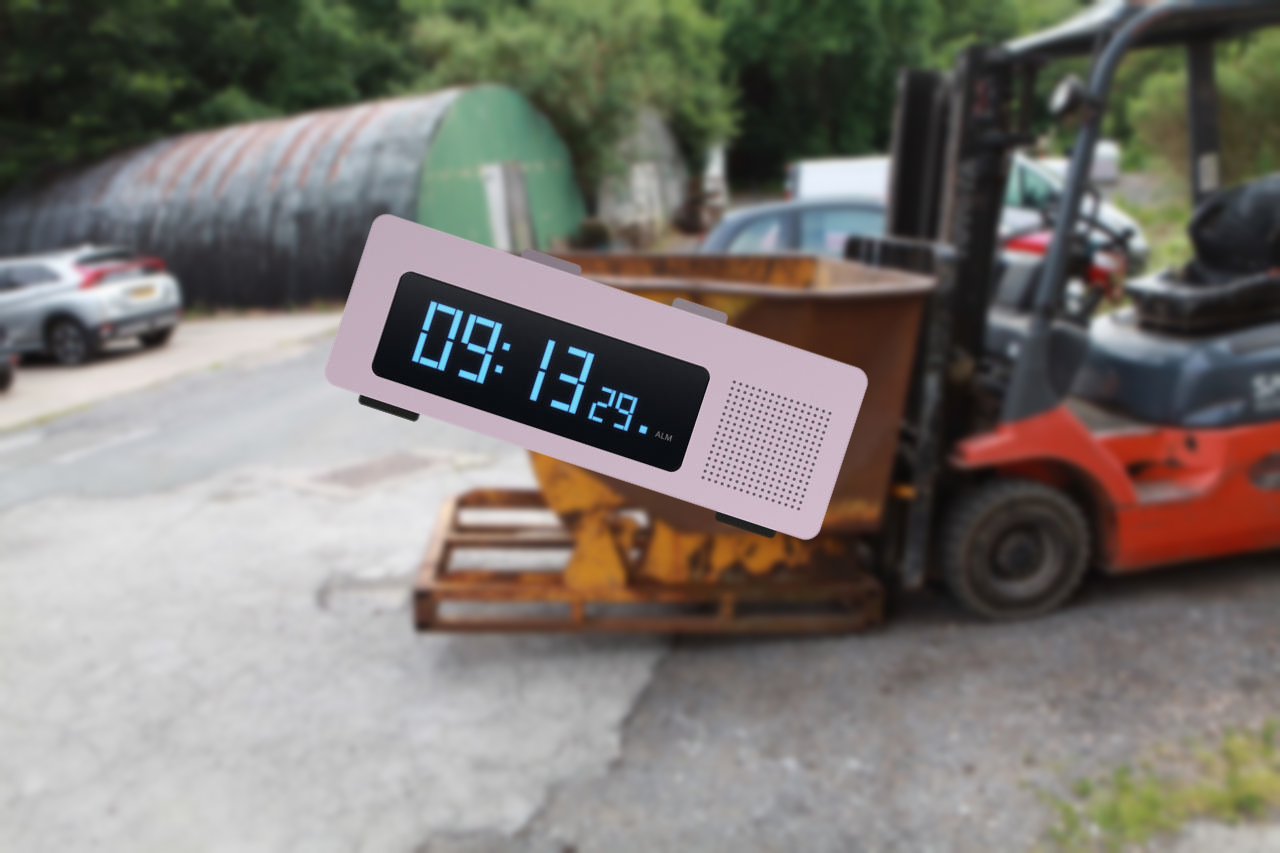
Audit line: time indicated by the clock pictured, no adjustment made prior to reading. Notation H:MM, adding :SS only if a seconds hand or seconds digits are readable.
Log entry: 9:13:29
